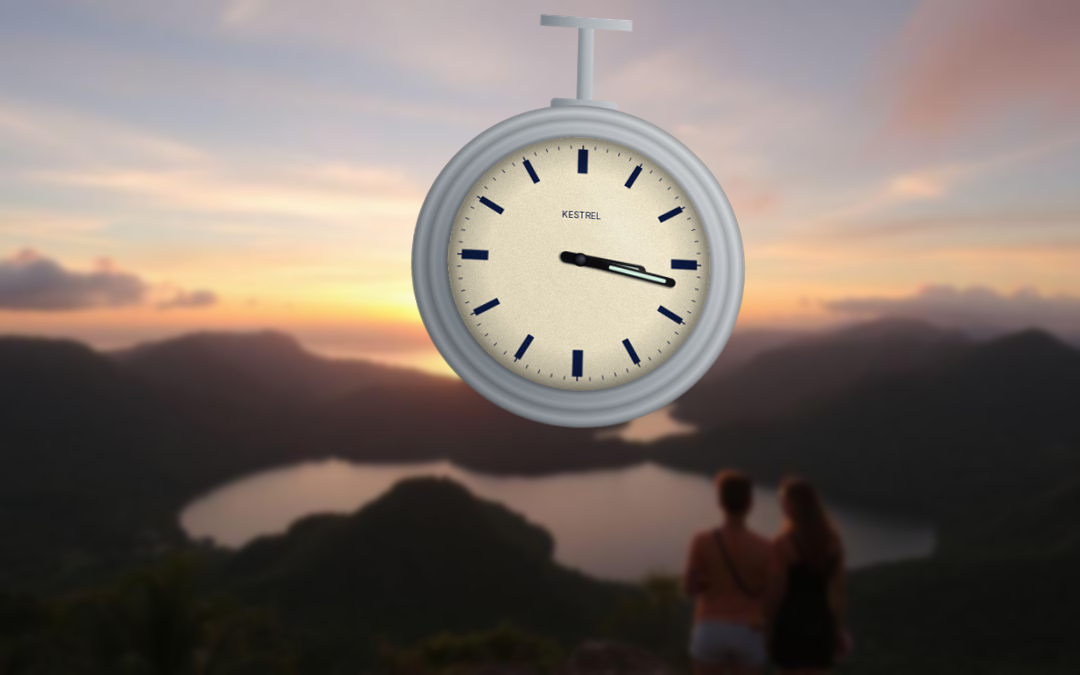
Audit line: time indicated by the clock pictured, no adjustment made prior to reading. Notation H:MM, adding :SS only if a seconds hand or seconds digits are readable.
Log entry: 3:17
